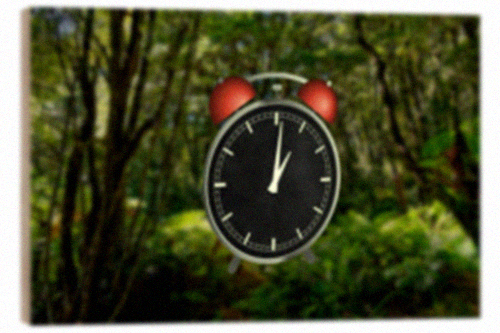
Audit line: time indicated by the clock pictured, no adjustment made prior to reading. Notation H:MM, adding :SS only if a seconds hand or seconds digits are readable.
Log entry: 1:01
